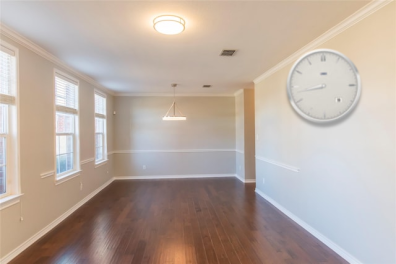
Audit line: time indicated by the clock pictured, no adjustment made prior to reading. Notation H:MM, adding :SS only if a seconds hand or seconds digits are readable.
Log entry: 8:43
